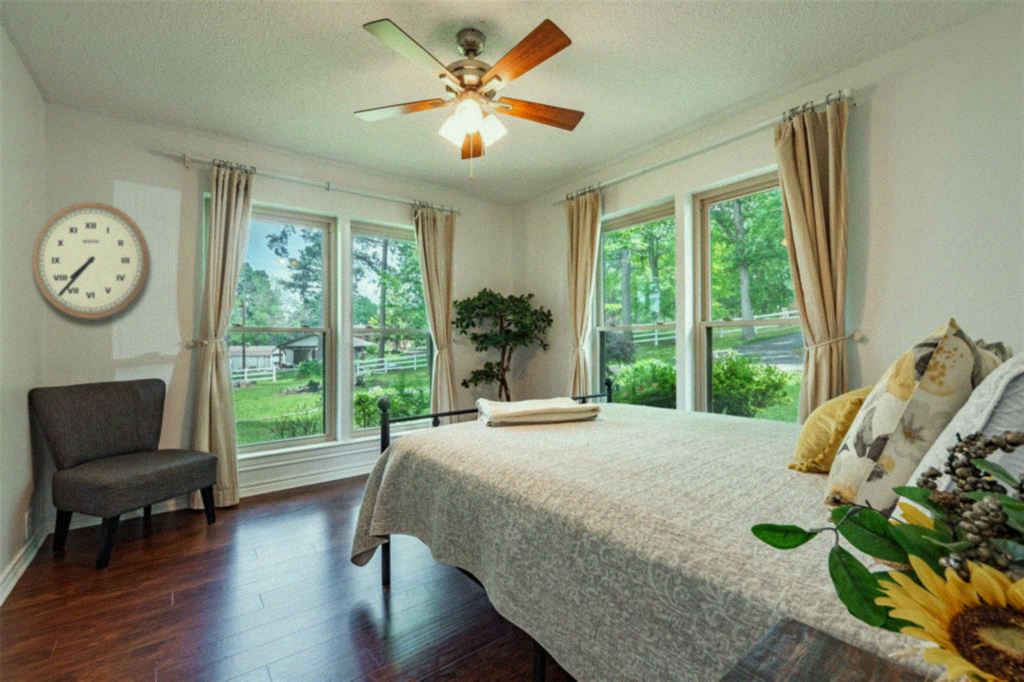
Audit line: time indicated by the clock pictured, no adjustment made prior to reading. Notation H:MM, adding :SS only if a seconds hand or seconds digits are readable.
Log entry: 7:37
